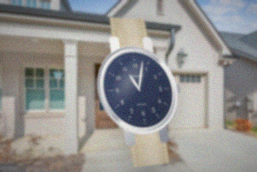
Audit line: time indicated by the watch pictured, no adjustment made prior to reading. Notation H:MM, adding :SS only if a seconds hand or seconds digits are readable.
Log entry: 11:03
